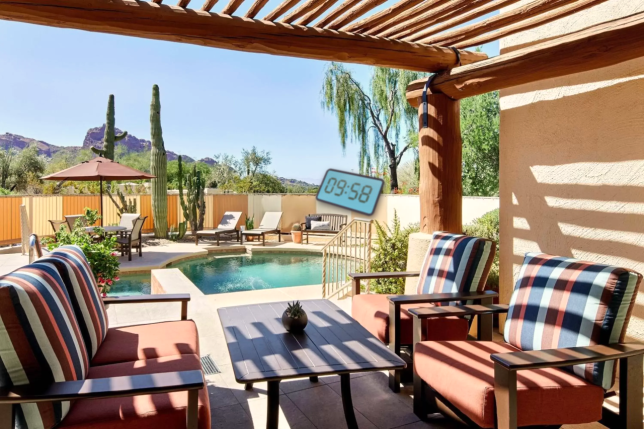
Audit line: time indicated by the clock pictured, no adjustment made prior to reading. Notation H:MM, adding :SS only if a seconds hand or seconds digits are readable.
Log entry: 9:58
